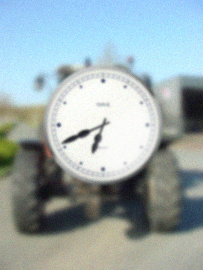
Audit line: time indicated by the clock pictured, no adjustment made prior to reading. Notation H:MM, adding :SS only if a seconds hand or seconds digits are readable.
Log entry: 6:41
